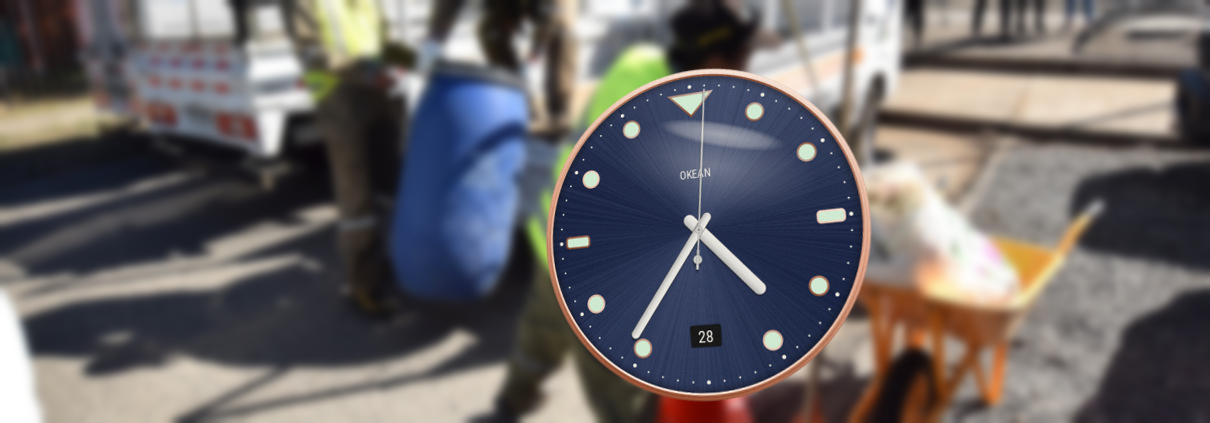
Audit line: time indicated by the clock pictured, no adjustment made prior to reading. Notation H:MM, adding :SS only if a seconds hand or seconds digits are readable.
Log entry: 4:36:01
